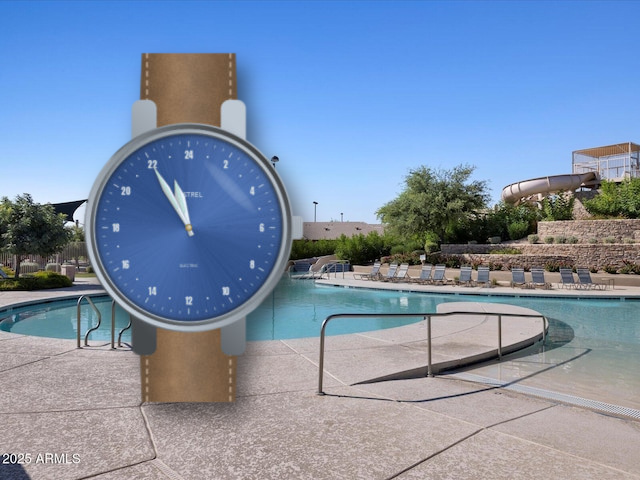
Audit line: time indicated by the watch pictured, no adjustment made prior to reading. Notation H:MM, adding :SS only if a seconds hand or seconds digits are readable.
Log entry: 22:55
